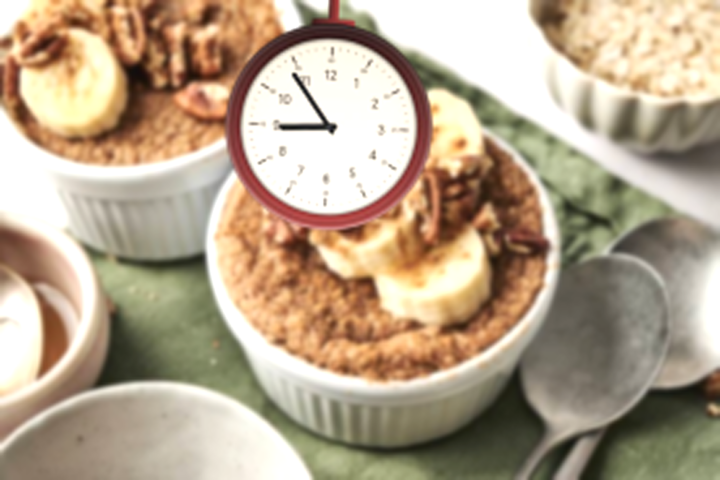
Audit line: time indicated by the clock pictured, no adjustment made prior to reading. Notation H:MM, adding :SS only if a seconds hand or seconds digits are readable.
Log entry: 8:54
